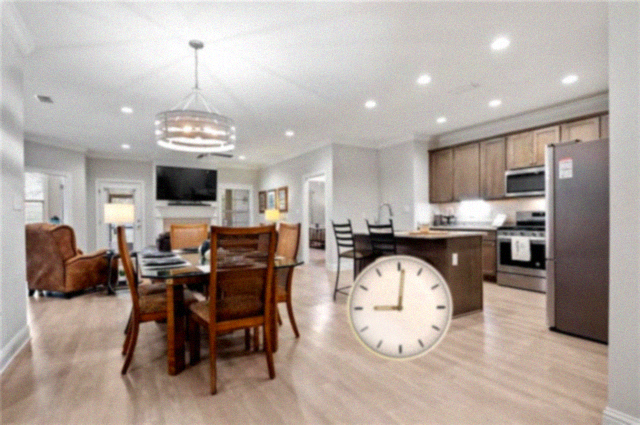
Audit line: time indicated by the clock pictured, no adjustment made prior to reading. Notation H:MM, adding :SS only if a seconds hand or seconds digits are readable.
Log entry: 9:01
